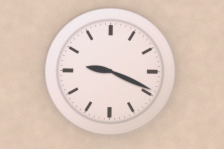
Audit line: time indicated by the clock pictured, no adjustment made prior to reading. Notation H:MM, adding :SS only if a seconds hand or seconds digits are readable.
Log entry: 9:19
